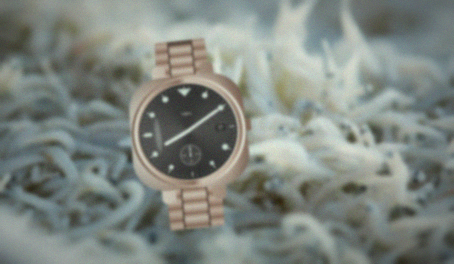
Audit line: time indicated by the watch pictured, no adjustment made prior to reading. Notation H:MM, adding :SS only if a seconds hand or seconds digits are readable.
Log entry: 8:10
